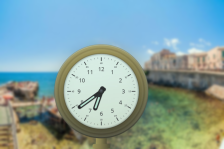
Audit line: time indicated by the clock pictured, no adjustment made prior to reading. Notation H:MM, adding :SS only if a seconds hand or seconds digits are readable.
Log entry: 6:39
